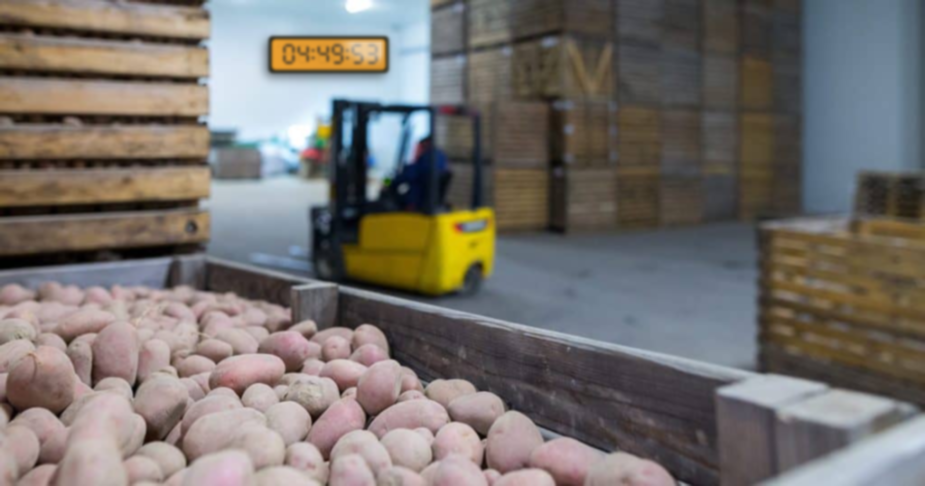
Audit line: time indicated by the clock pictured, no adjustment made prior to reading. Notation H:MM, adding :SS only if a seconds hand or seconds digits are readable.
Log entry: 4:49:53
